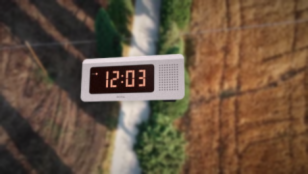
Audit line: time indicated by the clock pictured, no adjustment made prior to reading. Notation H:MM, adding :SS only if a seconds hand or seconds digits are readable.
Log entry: 12:03
